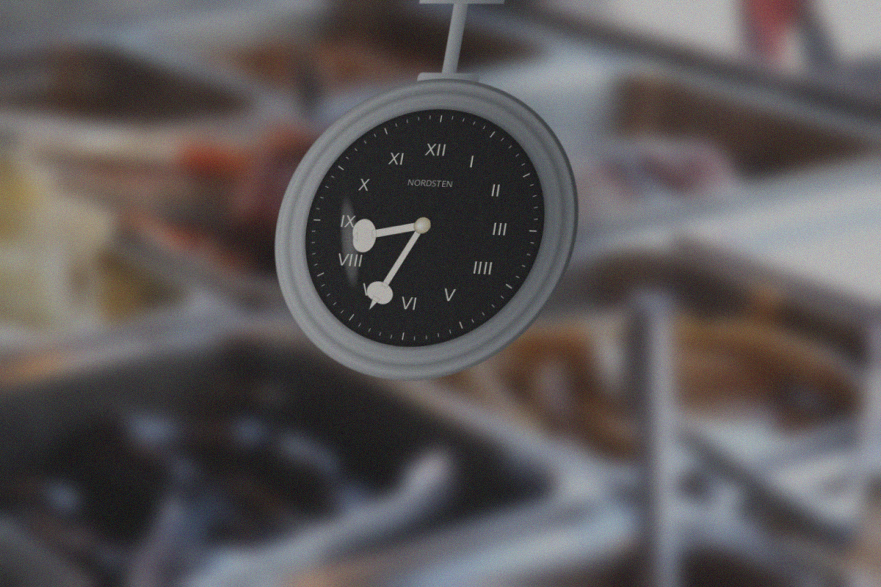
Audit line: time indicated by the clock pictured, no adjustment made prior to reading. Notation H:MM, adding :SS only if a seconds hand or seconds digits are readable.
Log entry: 8:34
